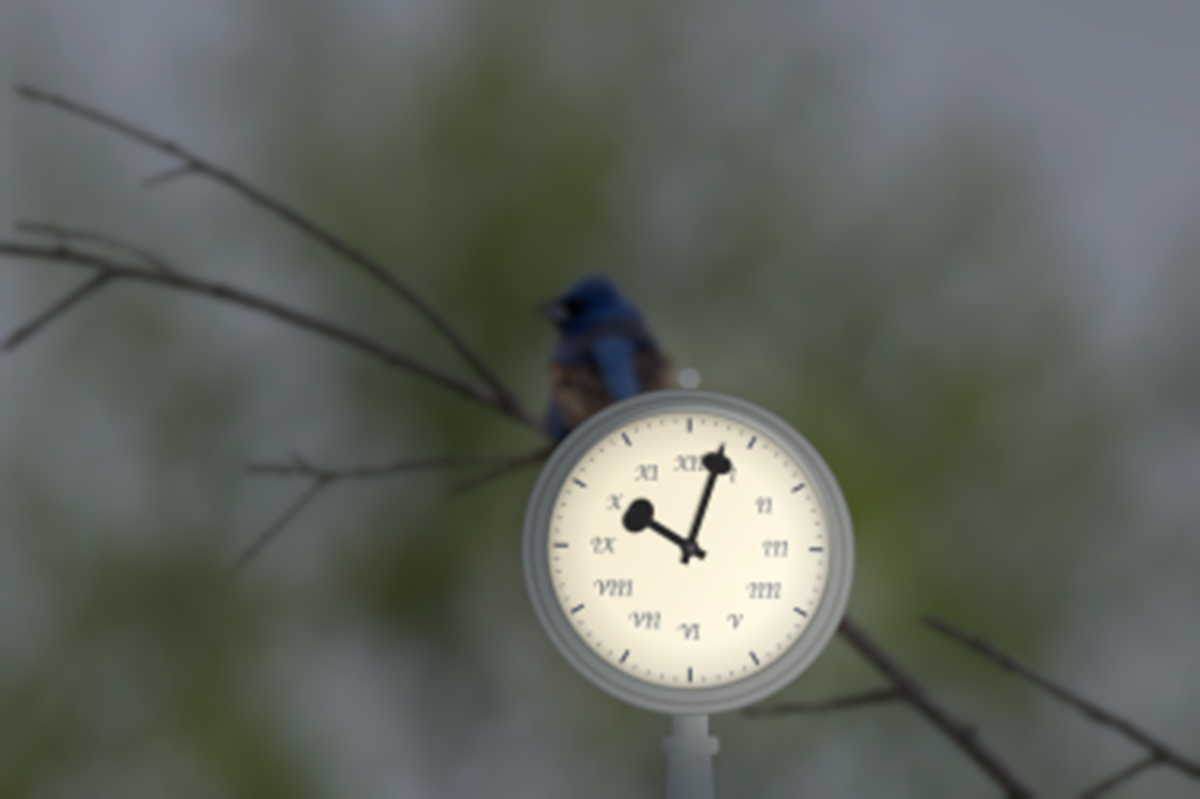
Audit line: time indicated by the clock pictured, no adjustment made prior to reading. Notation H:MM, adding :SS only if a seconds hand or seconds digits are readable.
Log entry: 10:03
